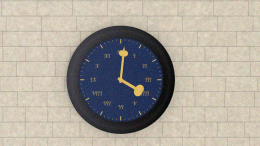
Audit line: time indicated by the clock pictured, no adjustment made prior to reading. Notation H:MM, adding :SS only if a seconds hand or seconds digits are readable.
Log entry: 4:01
